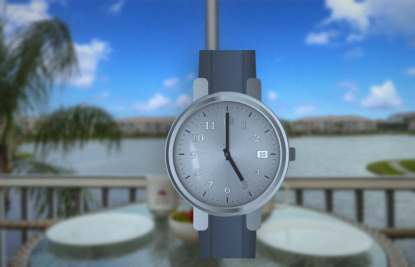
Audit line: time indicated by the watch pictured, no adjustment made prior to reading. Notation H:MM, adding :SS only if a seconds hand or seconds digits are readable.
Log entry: 5:00
